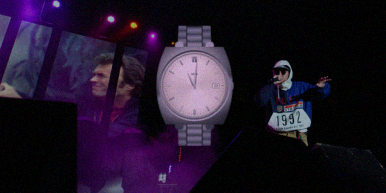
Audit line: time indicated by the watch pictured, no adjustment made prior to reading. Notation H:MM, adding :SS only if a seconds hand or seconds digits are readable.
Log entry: 11:01
